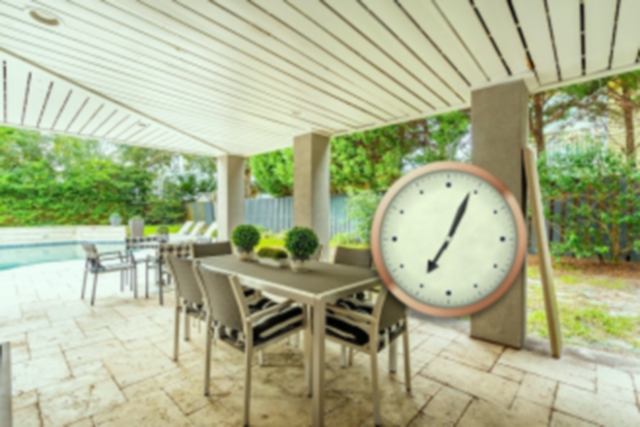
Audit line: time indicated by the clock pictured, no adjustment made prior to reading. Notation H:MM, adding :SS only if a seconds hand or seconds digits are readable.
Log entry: 7:04
